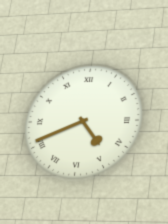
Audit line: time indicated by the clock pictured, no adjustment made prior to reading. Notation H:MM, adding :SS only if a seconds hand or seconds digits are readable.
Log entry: 4:41
